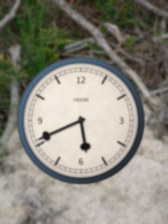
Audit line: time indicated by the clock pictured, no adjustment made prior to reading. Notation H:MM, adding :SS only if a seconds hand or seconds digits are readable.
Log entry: 5:41
